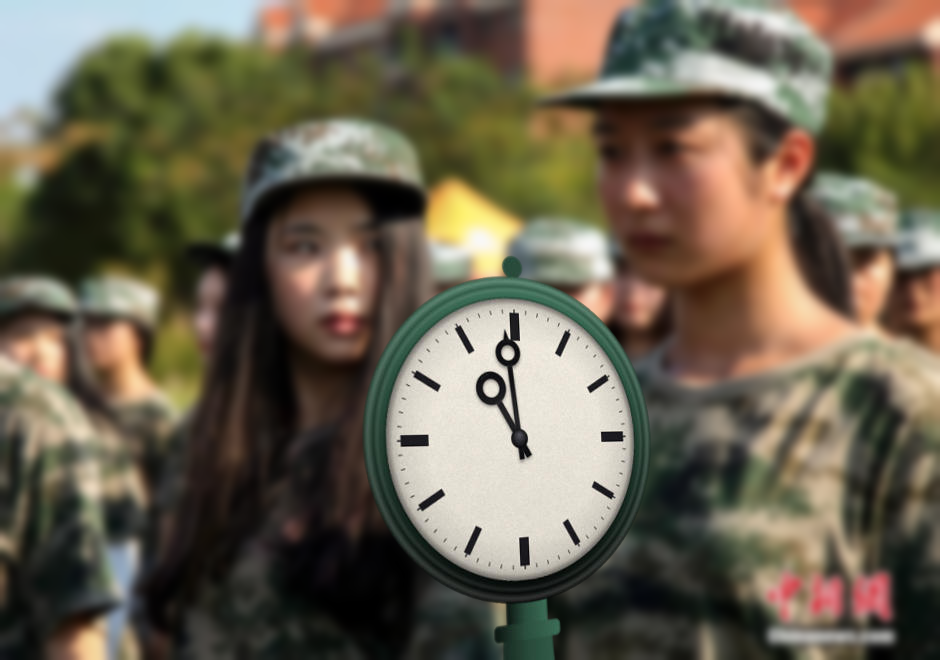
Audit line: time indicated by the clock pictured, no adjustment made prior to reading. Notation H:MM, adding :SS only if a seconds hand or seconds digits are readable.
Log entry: 10:59
